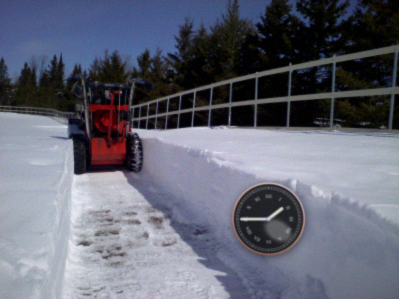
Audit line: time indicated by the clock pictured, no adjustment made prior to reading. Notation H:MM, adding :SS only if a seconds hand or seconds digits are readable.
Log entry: 1:45
